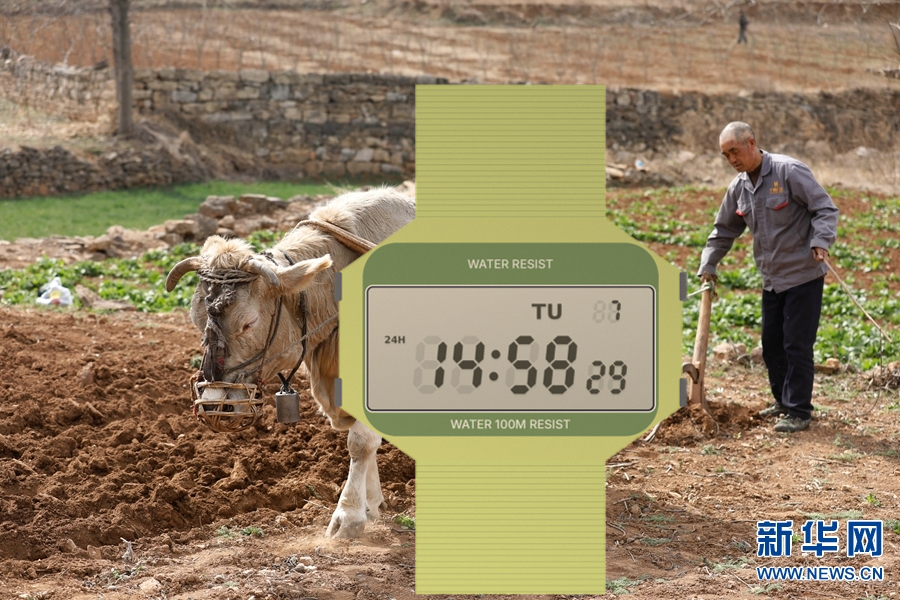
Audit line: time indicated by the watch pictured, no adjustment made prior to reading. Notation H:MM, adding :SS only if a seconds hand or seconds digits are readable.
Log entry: 14:58:29
